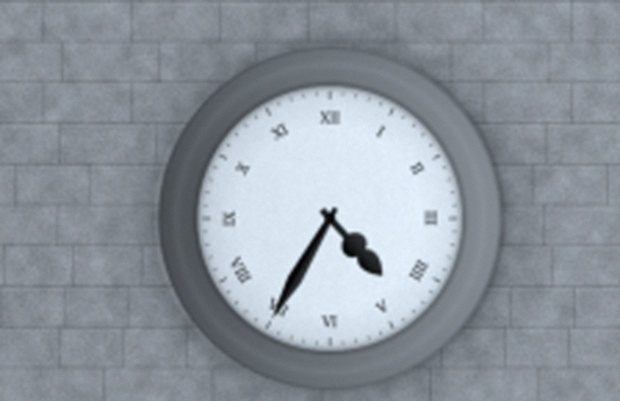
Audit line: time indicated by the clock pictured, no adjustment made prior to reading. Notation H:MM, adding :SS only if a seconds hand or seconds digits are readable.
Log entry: 4:35
